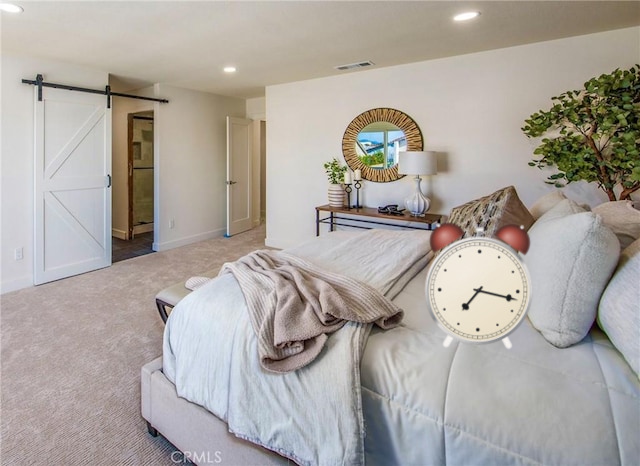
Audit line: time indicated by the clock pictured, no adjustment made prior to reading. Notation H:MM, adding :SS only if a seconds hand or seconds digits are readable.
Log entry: 7:17
